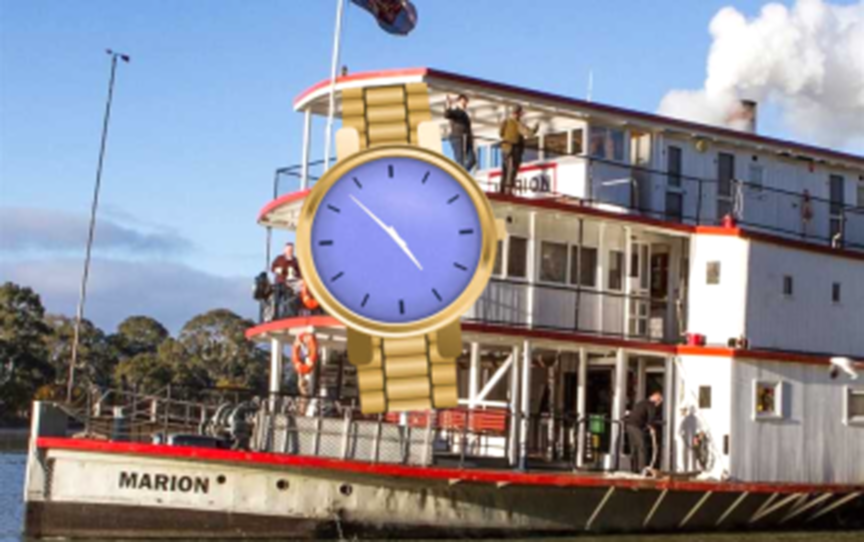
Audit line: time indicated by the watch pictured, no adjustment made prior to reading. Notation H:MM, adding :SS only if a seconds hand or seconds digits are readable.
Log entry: 4:53
